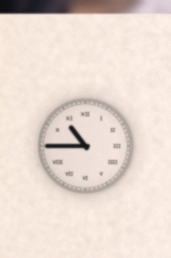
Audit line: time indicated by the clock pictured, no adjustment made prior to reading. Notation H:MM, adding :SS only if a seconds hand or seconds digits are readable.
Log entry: 10:45
